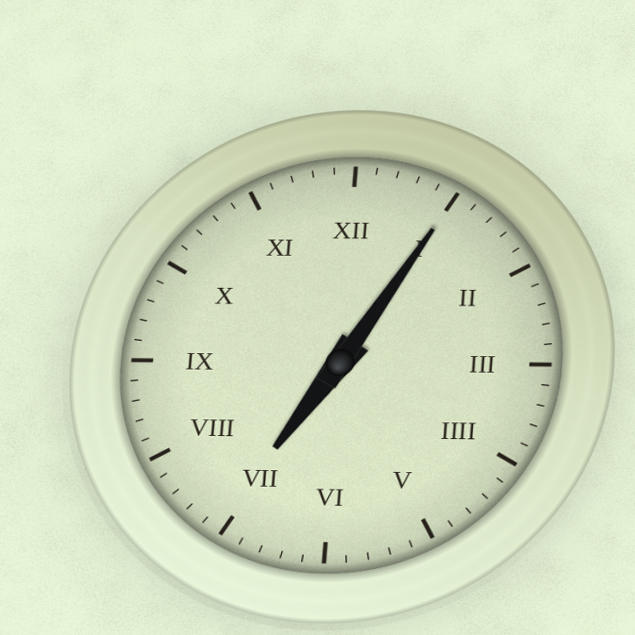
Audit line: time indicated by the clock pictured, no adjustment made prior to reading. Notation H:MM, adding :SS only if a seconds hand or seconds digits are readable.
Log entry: 7:05
